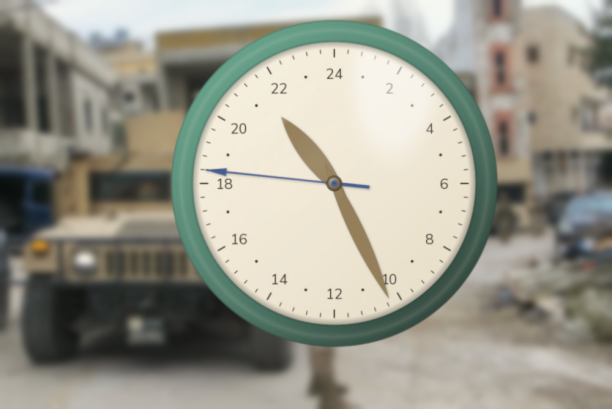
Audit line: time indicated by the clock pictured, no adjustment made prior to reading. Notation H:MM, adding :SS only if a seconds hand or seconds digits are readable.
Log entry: 21:25:46
